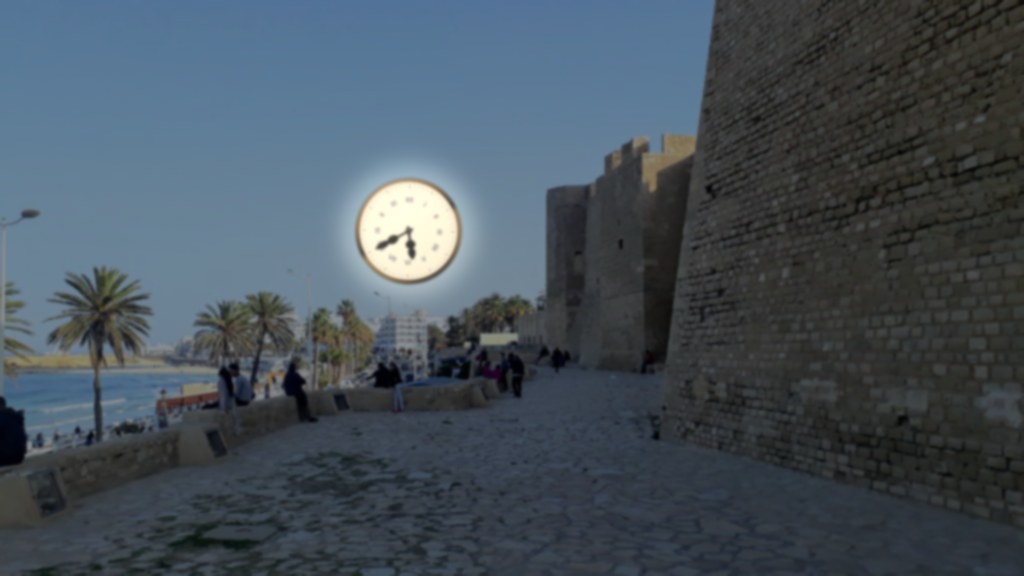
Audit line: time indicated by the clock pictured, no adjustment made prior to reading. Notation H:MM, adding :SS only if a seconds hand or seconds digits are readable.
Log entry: 5:40
